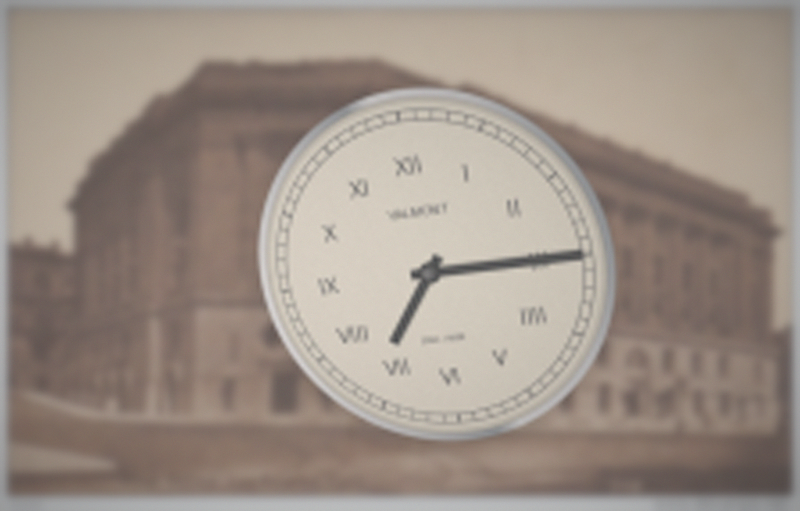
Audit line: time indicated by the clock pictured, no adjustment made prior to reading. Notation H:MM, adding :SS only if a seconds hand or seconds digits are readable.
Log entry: 7:15
